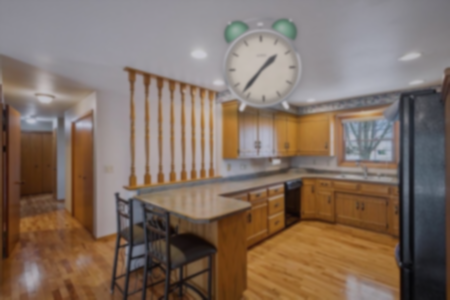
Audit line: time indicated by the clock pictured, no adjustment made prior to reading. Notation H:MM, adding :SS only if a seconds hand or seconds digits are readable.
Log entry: 1:37
